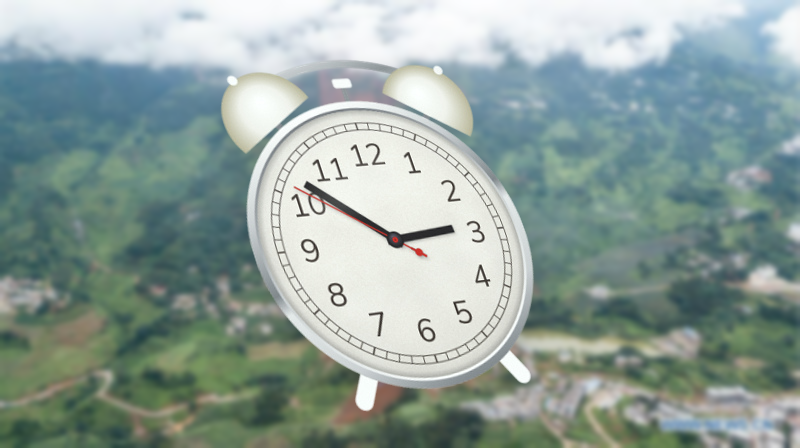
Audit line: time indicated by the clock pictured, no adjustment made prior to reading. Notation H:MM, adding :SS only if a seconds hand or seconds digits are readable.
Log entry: 2:51:51
